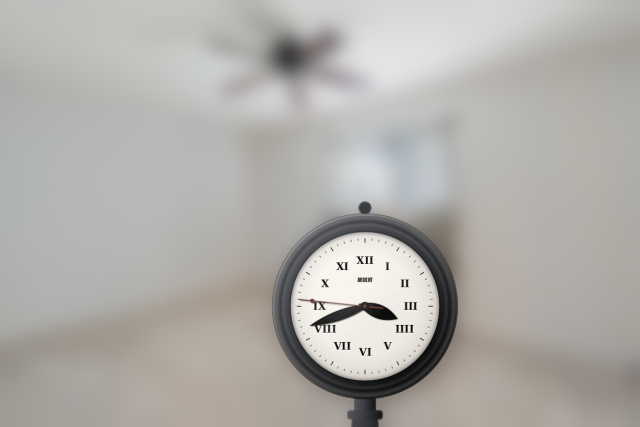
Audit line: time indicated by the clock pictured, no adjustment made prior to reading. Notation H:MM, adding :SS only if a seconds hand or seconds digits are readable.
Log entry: 3:41:46
